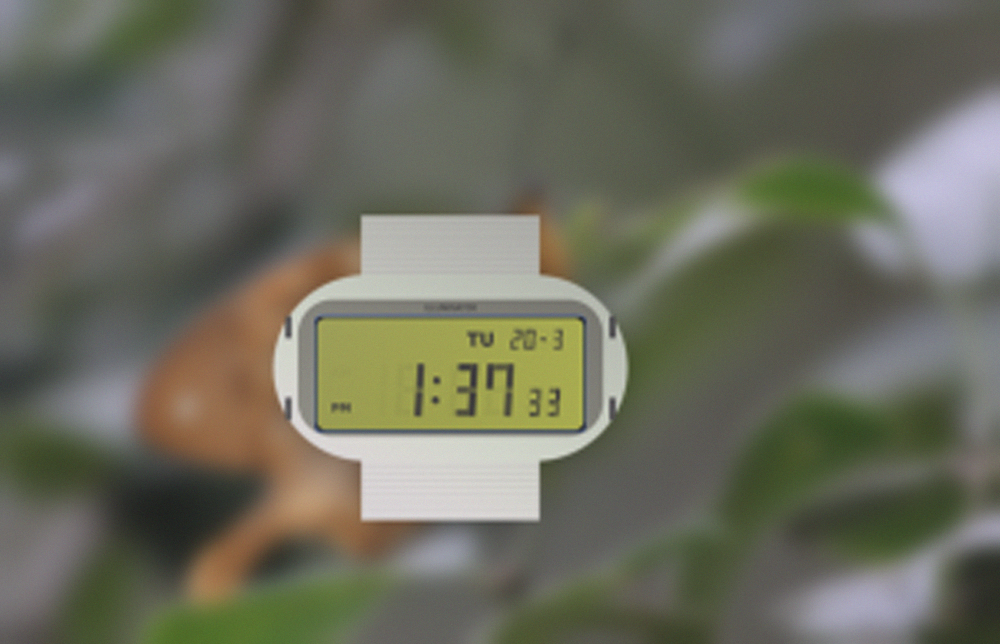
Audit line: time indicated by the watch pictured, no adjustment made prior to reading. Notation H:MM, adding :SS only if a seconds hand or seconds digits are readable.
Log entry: 1:37:33
